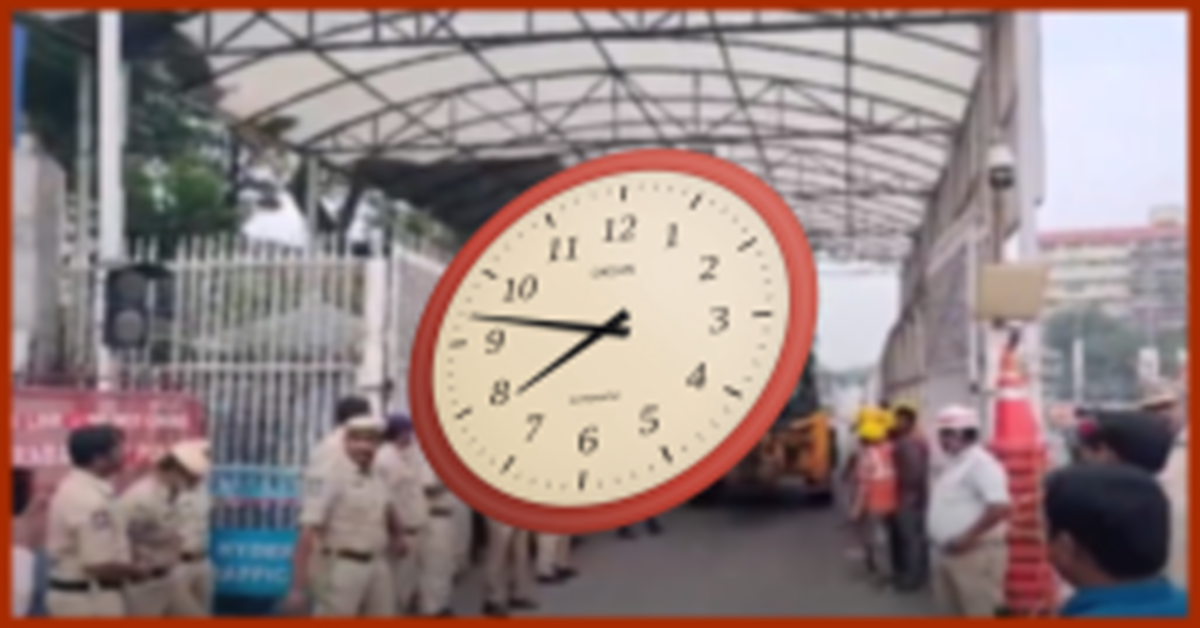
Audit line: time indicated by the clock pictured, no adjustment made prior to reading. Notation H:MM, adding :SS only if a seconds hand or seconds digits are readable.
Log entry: 7:47
